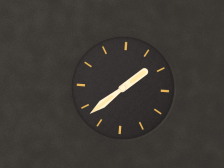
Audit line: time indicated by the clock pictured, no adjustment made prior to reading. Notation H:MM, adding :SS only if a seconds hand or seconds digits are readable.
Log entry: 1:38
